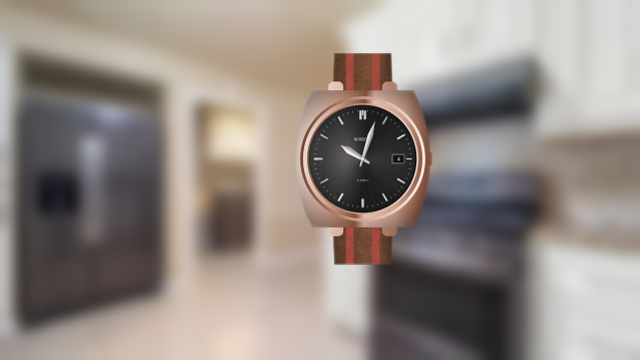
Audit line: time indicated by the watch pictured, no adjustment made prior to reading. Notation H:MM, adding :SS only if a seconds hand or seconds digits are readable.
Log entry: 10:03
